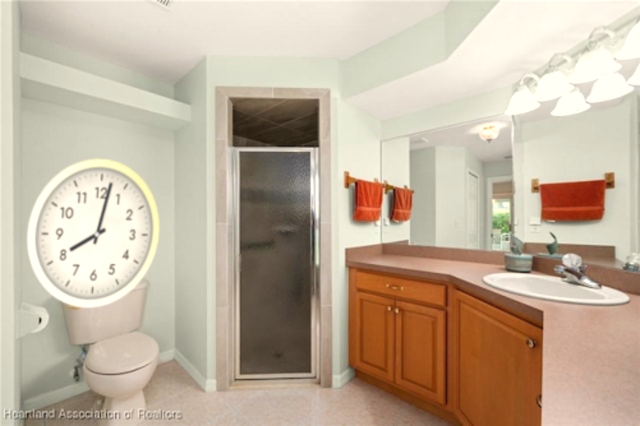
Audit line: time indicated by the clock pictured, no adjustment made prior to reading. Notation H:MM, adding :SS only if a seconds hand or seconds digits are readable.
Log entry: 8:02
